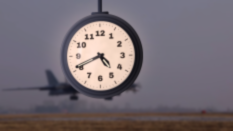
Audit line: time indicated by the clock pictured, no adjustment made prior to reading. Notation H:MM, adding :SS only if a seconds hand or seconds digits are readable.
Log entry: 4:41
